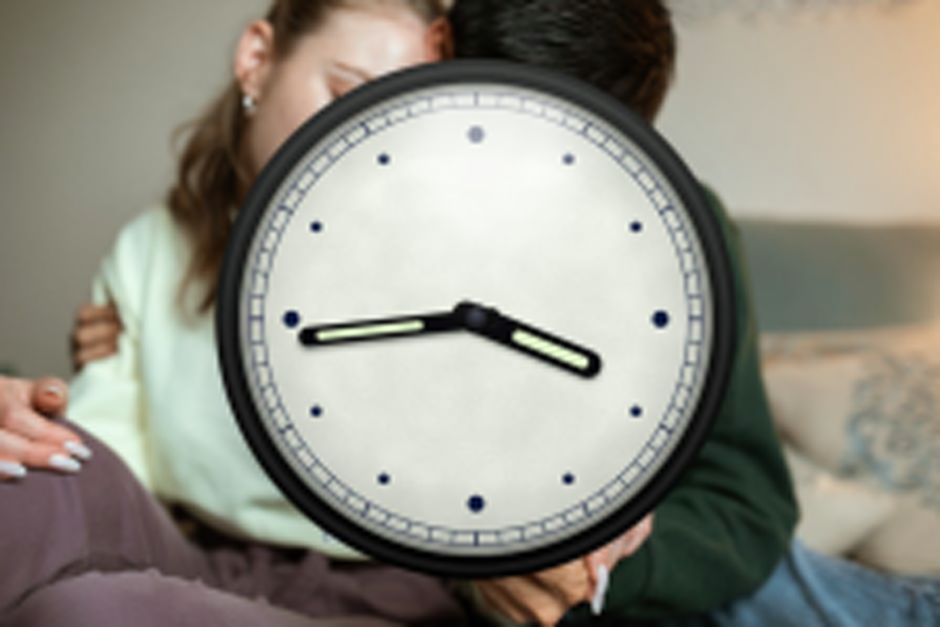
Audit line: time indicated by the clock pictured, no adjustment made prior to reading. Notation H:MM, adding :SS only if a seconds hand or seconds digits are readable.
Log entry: 3:44
